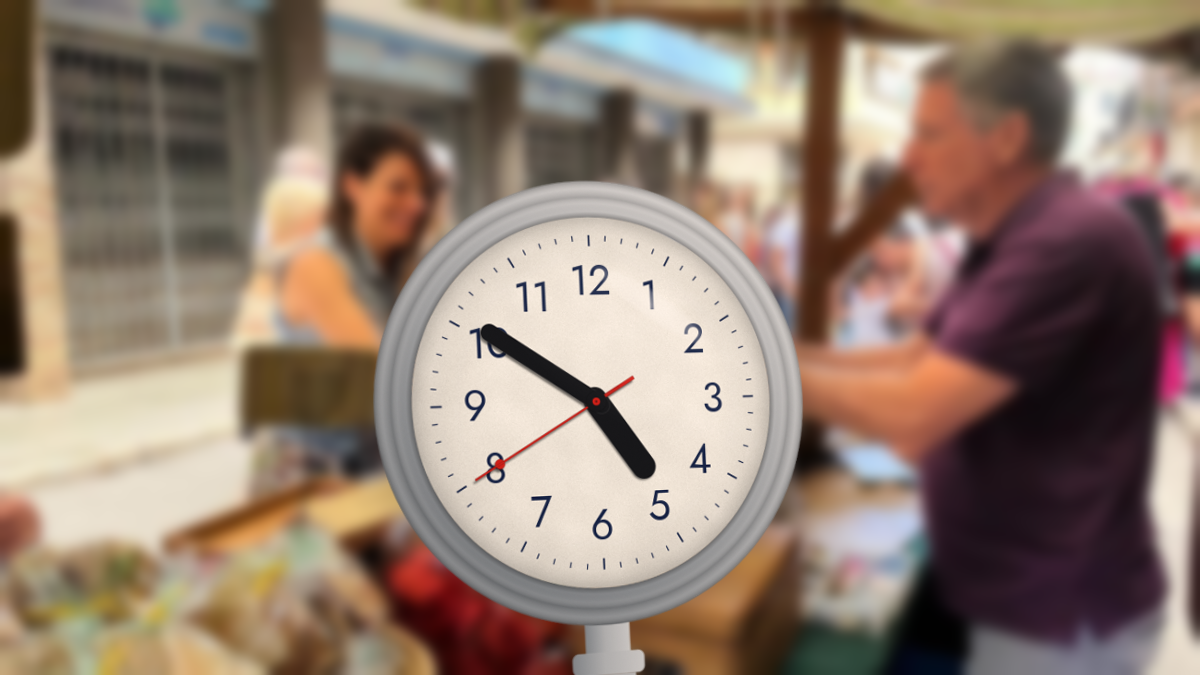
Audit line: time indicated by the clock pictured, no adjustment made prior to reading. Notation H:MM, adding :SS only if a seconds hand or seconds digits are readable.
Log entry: 4:50:40
